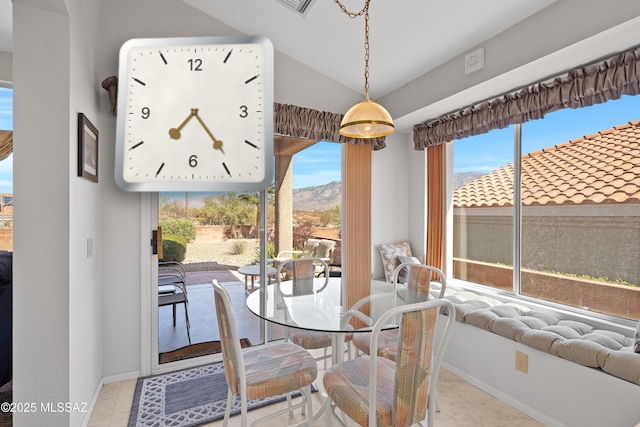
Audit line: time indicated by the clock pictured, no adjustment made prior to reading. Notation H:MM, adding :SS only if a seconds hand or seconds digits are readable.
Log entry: 7:24
